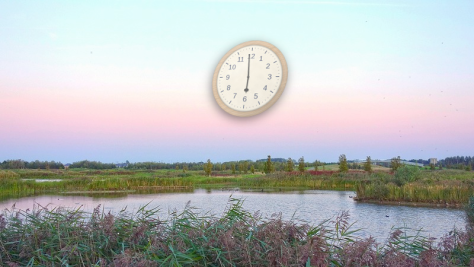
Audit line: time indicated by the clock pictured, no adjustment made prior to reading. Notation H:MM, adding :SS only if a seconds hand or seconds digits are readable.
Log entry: 5:59
